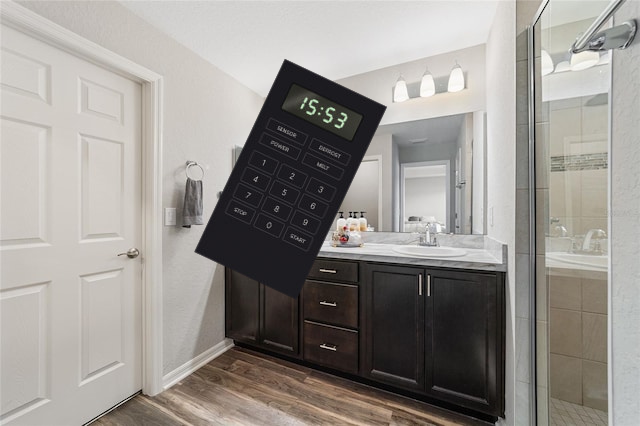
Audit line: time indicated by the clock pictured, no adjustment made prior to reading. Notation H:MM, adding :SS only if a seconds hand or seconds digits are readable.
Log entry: 15:53
